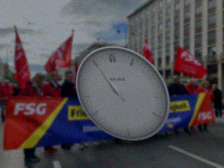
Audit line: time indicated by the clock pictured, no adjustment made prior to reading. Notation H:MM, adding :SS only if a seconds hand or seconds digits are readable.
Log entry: 10:55
